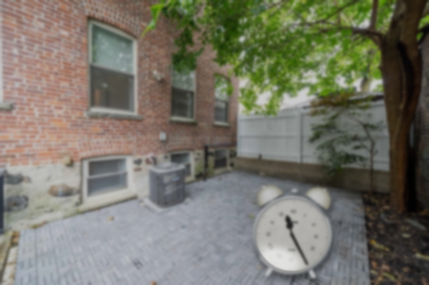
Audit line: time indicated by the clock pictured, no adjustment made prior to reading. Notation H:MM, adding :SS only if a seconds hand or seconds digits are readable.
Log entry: 11:25
